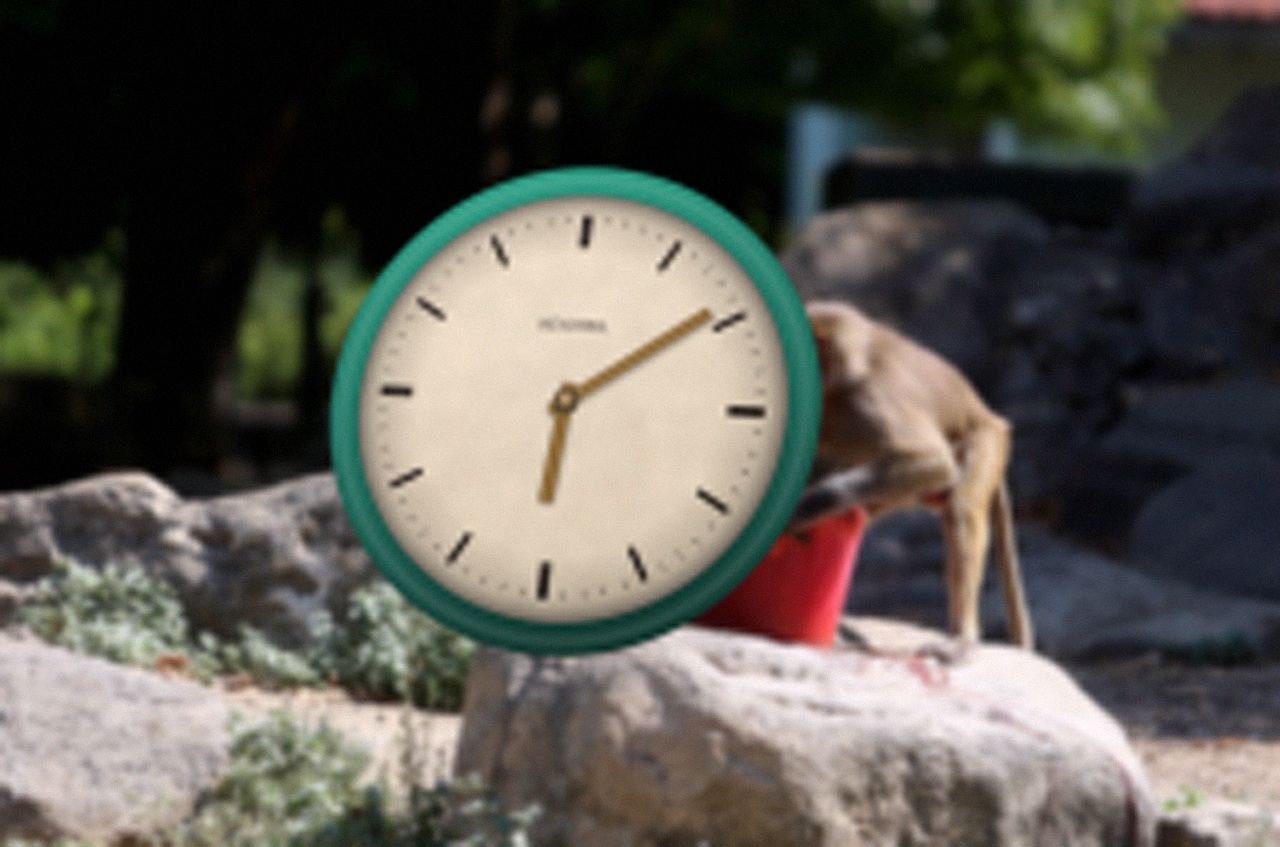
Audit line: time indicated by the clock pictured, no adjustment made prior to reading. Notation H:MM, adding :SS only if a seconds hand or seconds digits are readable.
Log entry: 6:09
